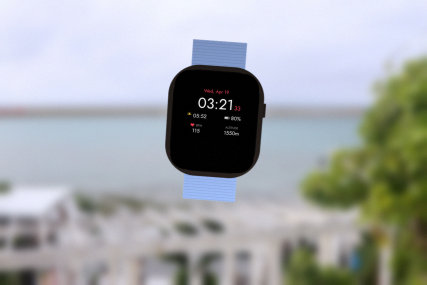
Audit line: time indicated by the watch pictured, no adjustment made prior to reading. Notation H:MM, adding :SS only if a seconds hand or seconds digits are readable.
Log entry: 3:21
